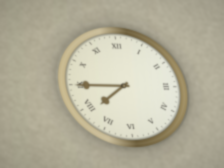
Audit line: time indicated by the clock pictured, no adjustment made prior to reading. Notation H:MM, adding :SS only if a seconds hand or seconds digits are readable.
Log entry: 7:45
